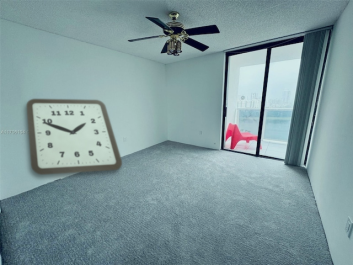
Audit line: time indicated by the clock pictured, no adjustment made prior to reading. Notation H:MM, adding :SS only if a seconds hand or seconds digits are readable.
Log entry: 1:49
